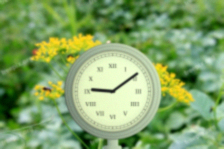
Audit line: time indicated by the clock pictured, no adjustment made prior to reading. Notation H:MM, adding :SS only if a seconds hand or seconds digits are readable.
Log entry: 9:09
